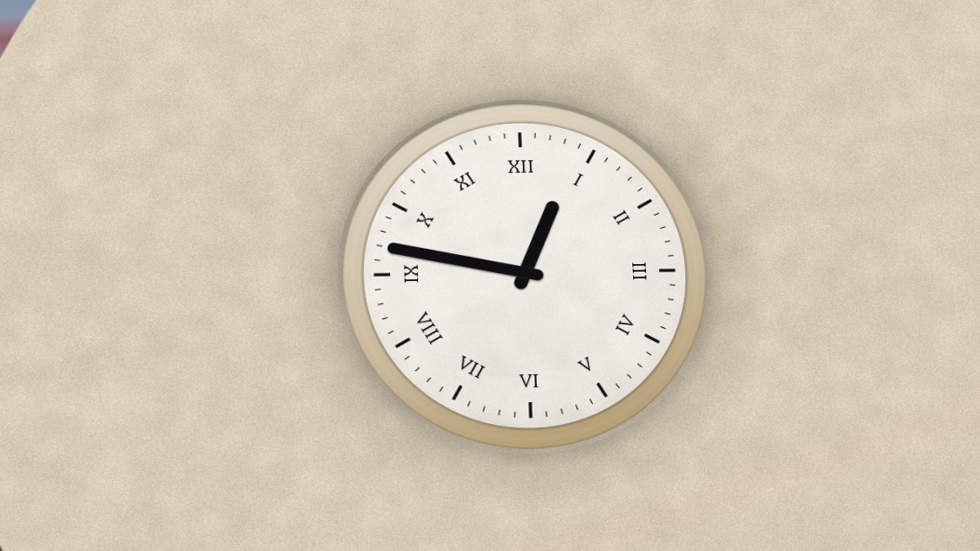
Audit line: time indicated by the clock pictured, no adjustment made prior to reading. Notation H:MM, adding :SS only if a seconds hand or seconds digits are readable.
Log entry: 12:47
